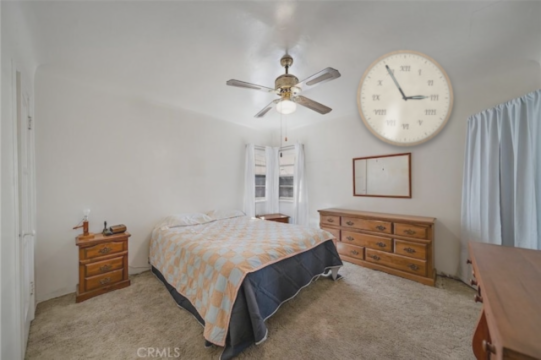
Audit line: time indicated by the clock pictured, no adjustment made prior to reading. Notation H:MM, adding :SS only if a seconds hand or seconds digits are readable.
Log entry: 2:55
